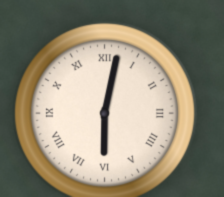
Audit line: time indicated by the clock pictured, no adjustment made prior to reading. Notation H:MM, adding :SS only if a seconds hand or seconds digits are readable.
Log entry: 6:02
